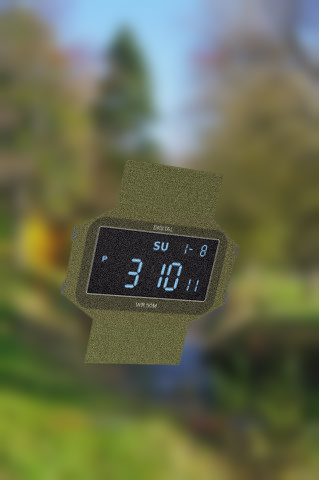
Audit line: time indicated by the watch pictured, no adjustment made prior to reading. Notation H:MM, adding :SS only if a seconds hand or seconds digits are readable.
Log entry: 3:10:11
